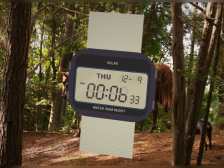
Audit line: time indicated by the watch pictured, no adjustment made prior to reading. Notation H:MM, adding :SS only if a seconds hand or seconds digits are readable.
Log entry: 0:06:33
